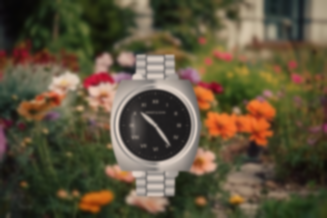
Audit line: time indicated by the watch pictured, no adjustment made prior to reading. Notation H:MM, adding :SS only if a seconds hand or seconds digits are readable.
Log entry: 10:24
